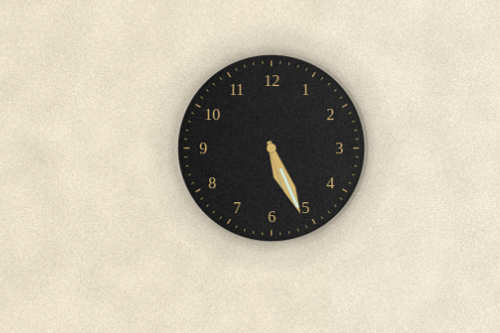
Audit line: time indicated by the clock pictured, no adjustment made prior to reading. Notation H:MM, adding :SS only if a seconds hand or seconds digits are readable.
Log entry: 5:26
